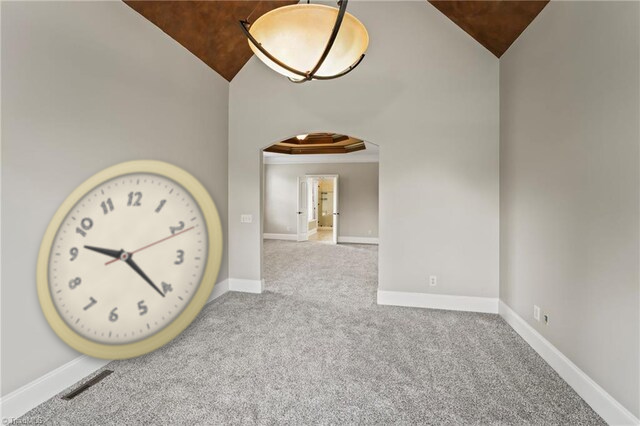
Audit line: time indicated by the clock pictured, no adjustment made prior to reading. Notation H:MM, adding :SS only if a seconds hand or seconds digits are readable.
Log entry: 9:21:11
